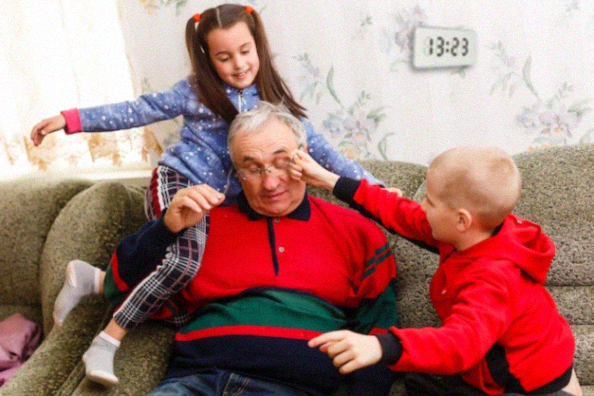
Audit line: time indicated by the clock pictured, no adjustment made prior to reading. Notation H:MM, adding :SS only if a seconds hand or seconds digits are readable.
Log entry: 13:23
